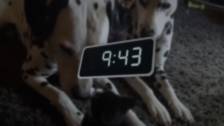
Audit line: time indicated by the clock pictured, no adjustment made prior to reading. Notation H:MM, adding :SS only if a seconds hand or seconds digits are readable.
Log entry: 9:43
